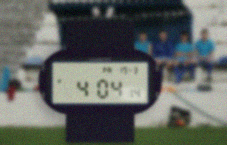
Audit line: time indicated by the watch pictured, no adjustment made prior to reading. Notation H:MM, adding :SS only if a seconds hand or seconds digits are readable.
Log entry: 4:04
